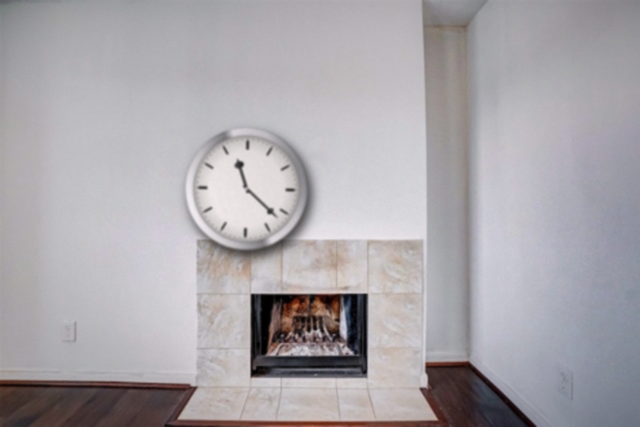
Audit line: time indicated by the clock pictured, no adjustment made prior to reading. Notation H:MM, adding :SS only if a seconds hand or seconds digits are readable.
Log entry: 11:22
